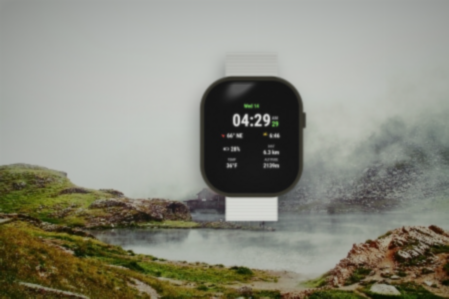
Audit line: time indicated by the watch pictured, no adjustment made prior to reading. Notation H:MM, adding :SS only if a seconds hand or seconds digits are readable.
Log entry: 4:29
